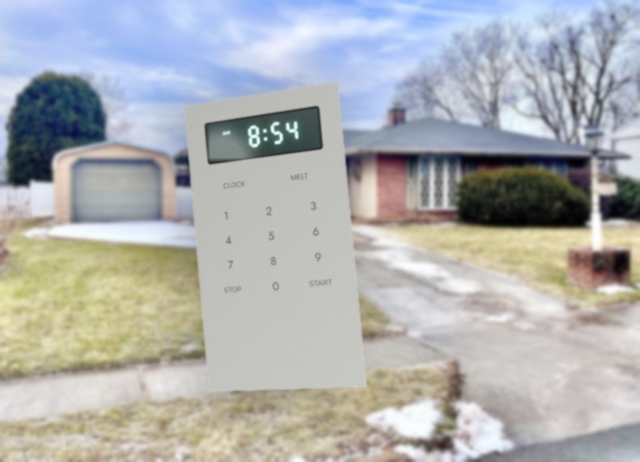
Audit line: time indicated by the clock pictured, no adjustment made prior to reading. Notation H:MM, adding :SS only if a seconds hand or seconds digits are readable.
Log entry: 8:54
